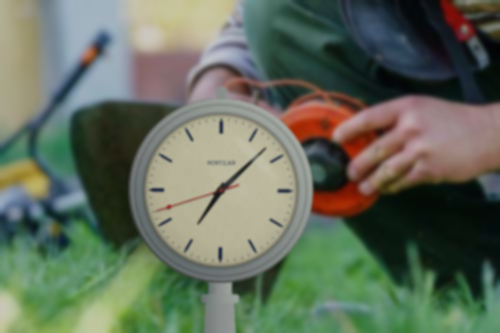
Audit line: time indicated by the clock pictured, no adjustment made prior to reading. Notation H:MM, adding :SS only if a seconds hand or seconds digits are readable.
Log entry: 7:07:42
